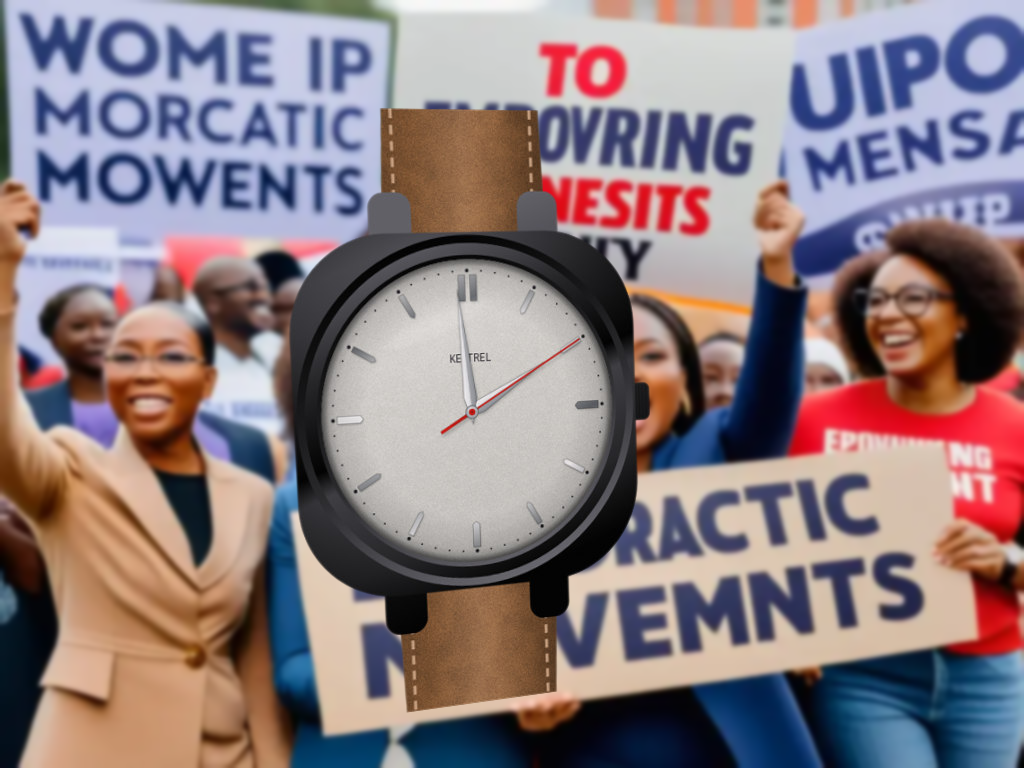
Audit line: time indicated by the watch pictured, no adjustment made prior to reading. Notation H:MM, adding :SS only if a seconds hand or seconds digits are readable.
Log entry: 1:59:10
